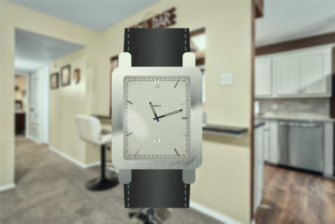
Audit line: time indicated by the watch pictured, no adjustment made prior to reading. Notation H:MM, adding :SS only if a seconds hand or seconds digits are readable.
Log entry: 11:12
